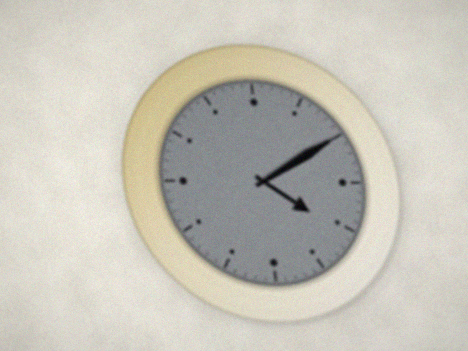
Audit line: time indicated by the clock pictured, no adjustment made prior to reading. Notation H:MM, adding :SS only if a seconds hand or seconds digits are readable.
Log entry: 4:10
